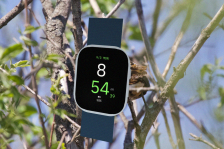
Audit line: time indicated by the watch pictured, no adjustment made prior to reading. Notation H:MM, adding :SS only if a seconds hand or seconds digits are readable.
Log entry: 8:54
